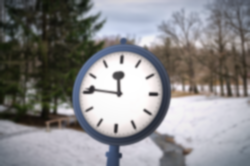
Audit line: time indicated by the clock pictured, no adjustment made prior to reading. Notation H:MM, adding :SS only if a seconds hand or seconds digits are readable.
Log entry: 11:46
